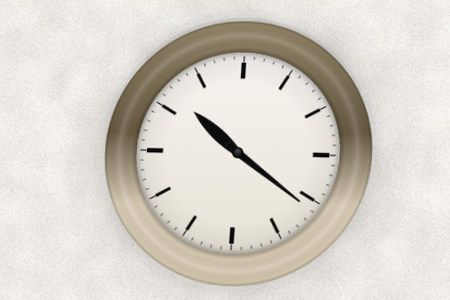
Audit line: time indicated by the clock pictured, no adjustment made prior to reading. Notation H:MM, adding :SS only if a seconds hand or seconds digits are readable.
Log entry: 10:21
